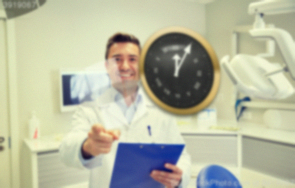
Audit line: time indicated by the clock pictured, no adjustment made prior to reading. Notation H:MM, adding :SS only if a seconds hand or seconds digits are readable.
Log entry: 12:05
